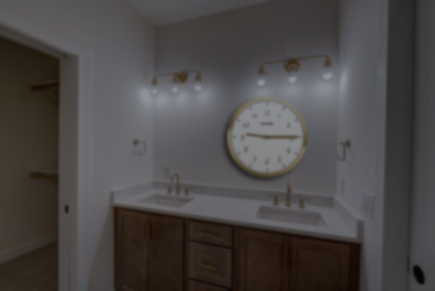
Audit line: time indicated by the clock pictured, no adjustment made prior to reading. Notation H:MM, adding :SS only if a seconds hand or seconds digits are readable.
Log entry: 9:15
